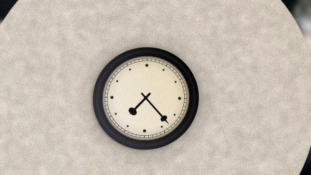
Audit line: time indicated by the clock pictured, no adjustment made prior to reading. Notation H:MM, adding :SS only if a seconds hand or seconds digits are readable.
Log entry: 7:23
